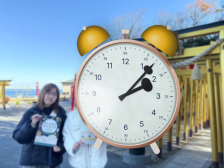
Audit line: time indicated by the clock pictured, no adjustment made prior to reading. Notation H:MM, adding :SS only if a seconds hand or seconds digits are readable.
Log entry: 2:07
